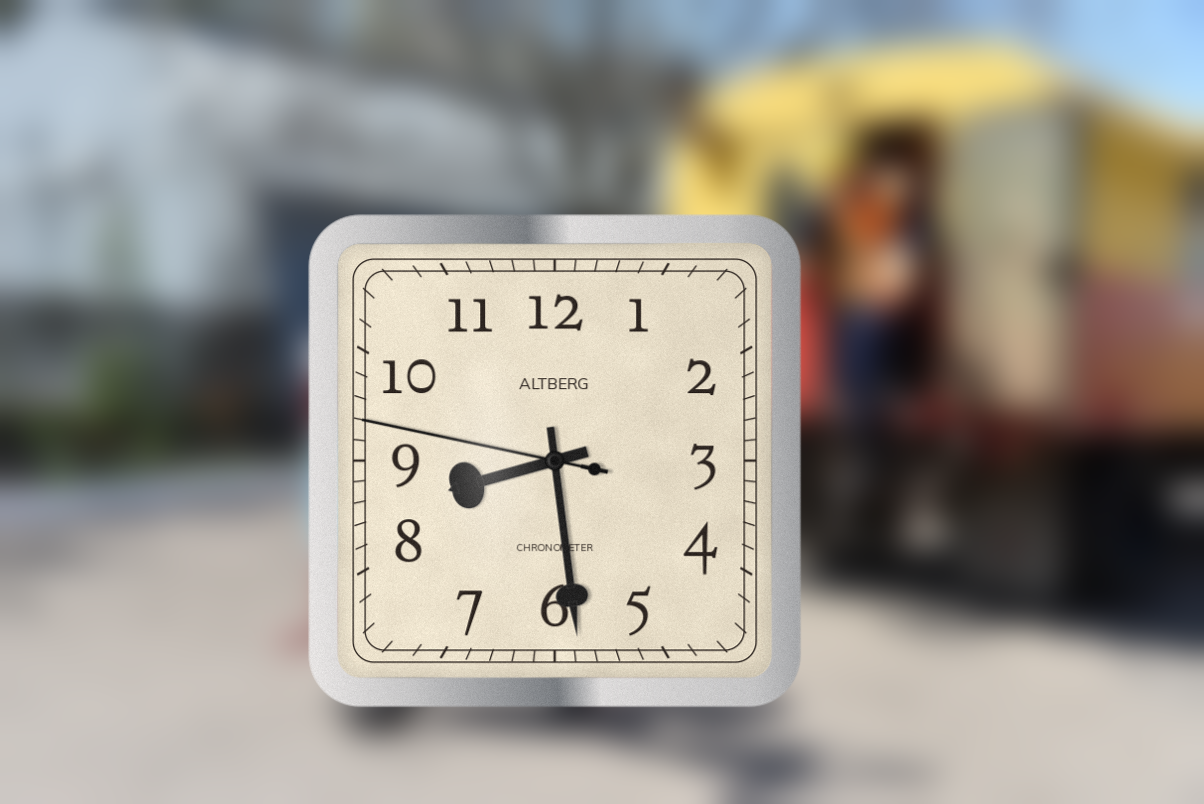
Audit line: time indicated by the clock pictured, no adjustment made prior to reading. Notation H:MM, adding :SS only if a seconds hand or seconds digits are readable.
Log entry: 8:28:47
